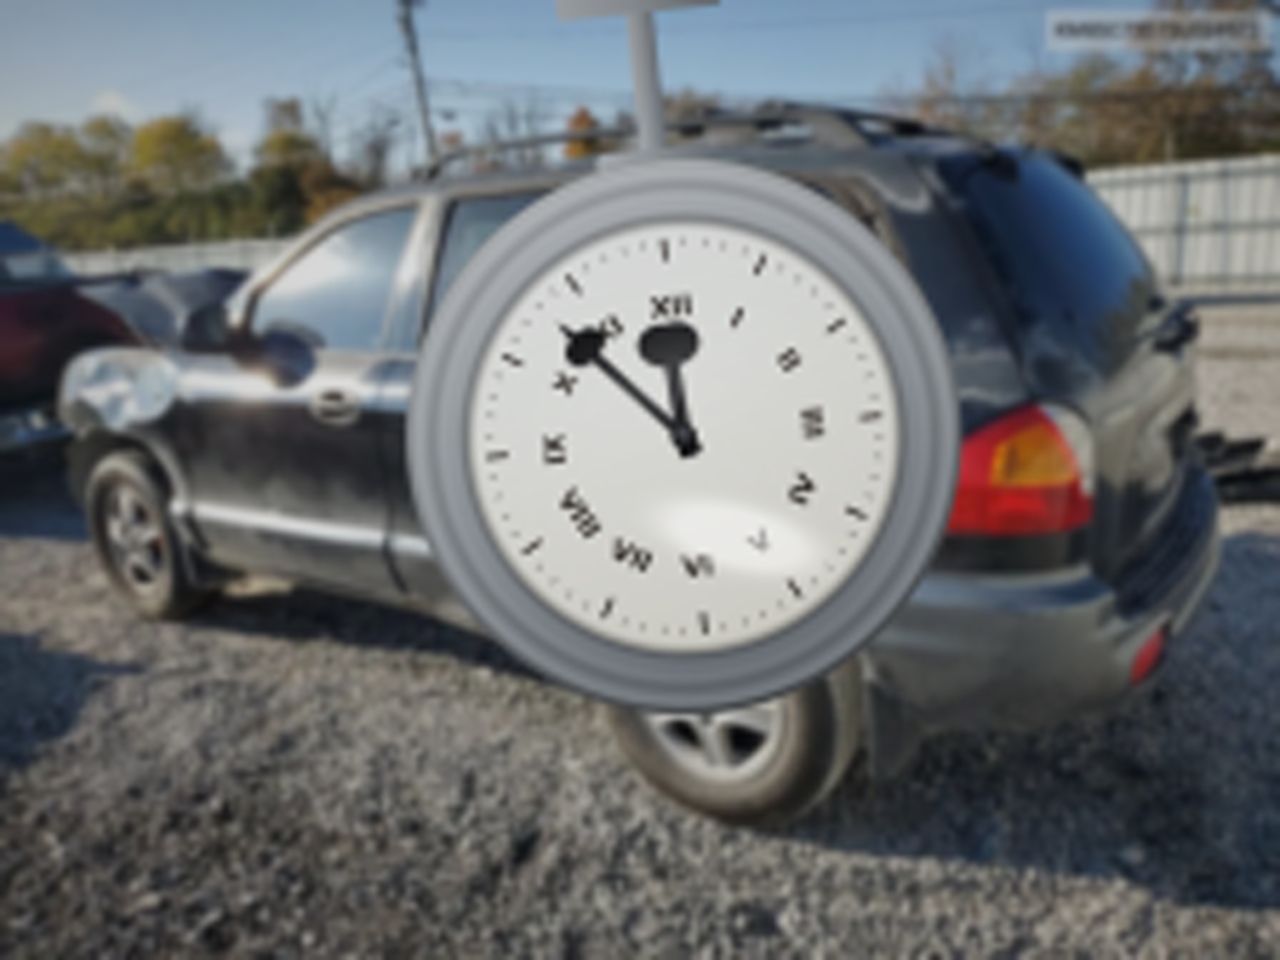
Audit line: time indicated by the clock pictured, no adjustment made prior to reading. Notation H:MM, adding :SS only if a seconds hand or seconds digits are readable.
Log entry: 11:53
